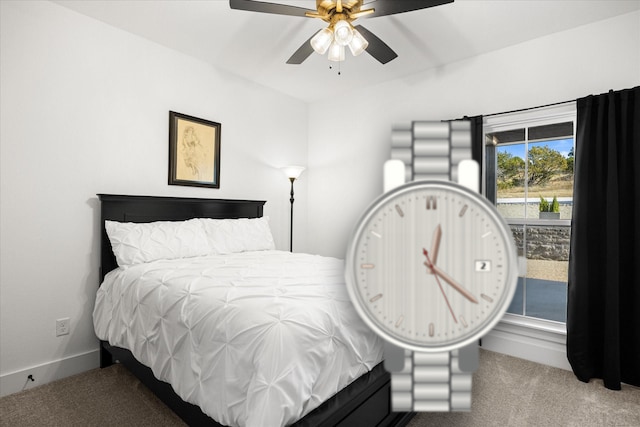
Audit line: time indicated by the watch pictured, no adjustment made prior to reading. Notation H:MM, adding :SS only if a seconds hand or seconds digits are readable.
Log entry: 12:21:26
